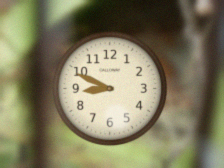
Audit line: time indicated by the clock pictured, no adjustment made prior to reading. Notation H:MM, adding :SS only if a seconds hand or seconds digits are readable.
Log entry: 8:49
